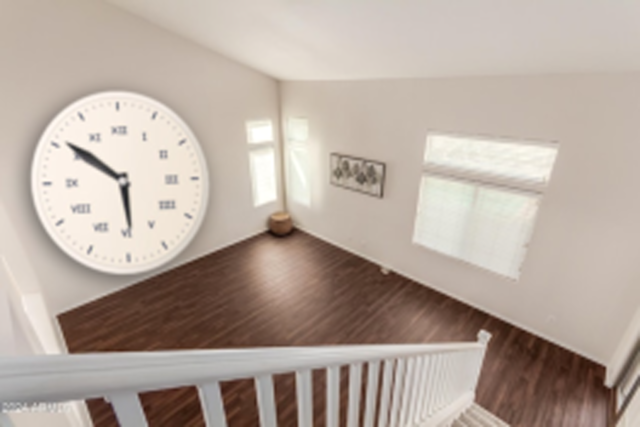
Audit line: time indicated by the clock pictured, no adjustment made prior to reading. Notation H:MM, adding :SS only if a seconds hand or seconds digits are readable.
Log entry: 5:51
